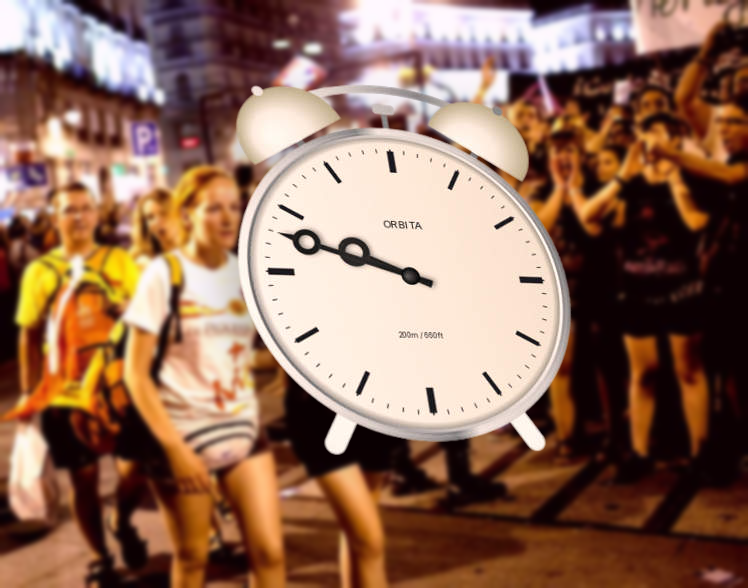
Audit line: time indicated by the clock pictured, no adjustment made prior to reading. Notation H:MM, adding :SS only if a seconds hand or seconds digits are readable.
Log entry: 9:48
